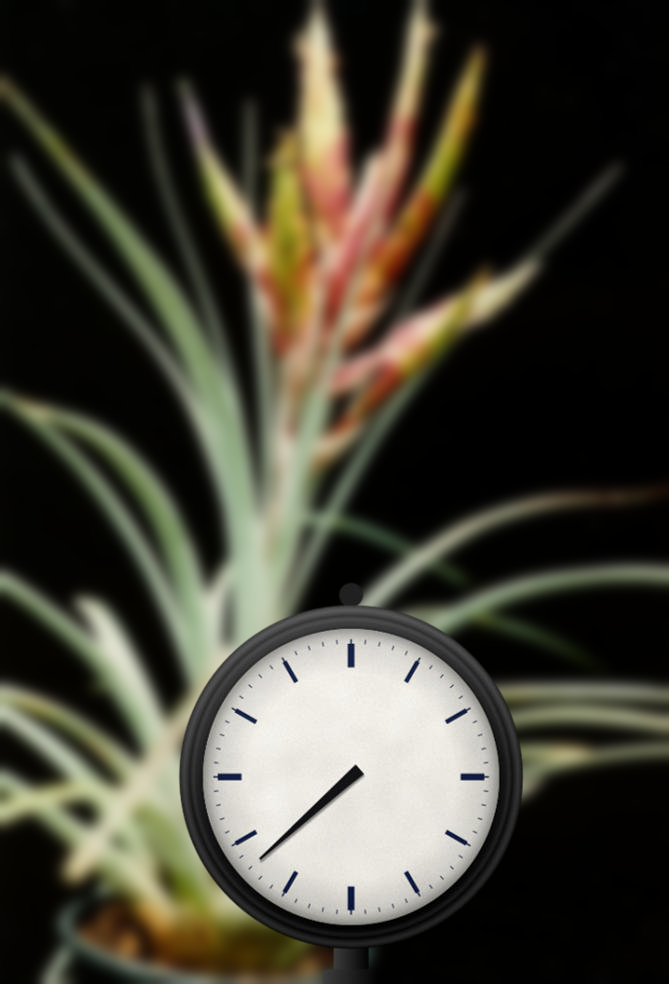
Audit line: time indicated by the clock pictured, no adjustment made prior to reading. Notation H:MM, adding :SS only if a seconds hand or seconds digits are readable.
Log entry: 7:38
